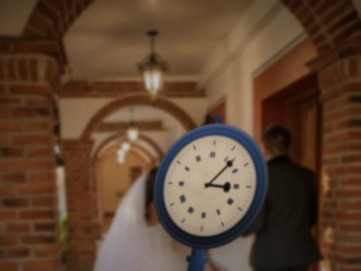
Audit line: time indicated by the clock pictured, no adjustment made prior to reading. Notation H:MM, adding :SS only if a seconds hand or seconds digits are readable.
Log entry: 3:07
